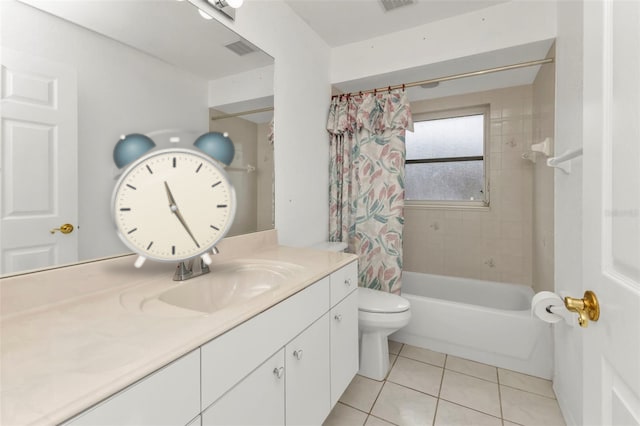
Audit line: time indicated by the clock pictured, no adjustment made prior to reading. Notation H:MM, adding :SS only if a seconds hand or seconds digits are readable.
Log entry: 11:25
